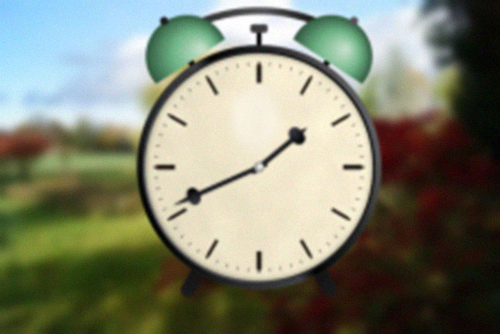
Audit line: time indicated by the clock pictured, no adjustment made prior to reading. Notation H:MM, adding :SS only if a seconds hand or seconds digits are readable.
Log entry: 1:41
